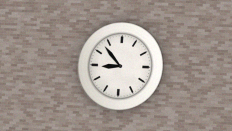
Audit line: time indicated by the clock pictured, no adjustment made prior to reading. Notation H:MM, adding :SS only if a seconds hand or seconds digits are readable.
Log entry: 8:53
